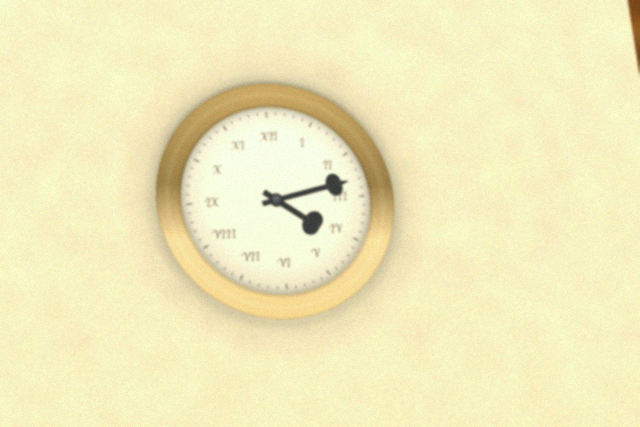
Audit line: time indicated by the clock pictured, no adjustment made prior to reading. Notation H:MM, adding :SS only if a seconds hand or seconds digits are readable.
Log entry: 4:13
